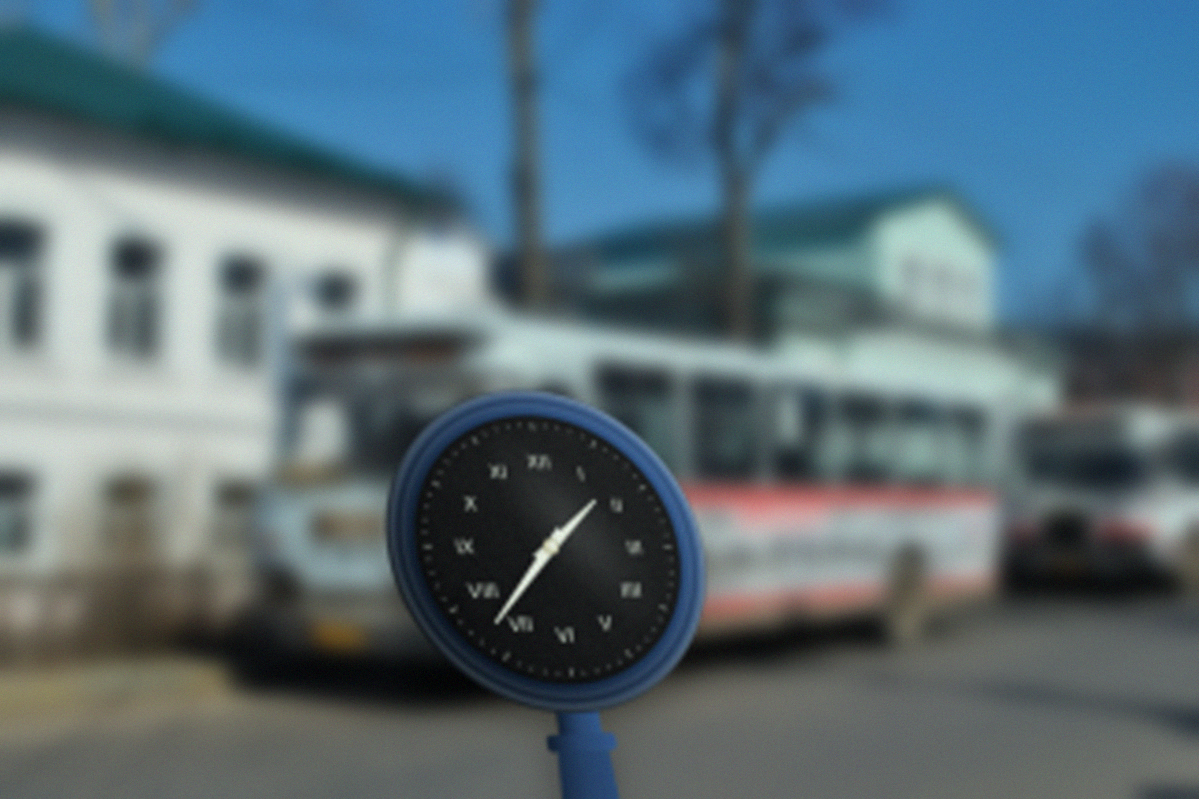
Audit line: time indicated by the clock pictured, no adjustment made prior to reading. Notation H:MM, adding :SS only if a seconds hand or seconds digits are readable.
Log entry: 1:37
